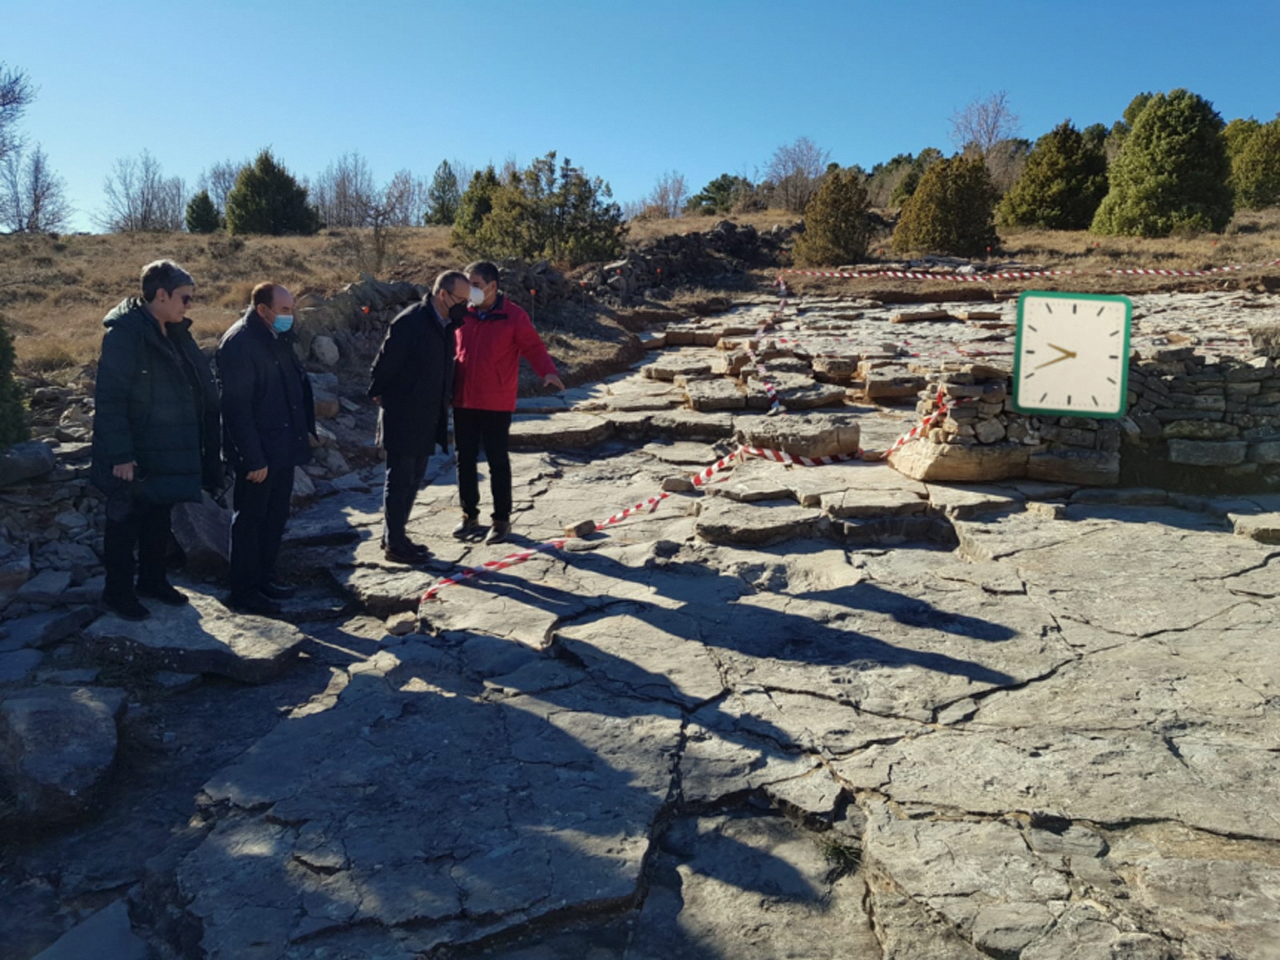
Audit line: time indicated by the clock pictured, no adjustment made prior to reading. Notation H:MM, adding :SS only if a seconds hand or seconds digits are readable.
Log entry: 9:41
